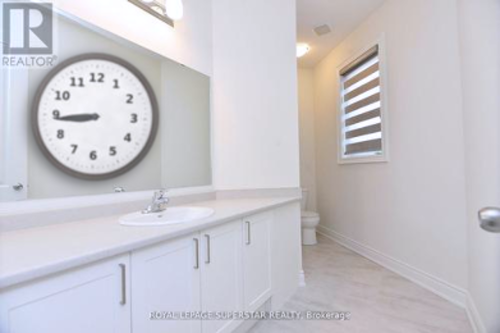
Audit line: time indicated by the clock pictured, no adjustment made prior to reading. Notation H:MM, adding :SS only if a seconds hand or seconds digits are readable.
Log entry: 8:44
